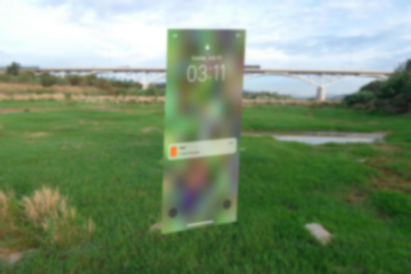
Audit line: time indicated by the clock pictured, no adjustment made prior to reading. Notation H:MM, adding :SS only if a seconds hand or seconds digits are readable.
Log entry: 3:11
